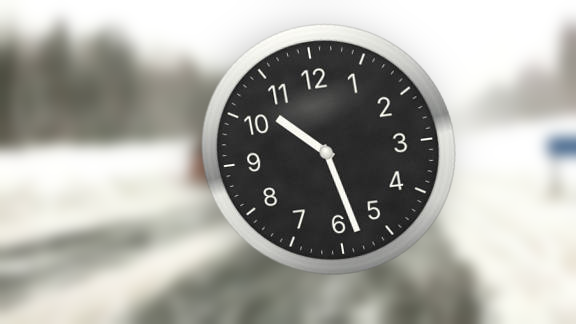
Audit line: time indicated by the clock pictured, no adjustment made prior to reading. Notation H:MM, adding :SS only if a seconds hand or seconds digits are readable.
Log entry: 10:28
